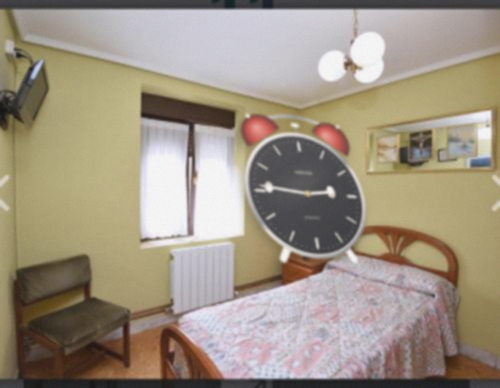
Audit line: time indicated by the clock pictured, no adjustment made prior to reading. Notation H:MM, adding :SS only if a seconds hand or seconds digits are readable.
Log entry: 2:46
